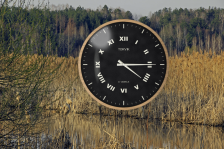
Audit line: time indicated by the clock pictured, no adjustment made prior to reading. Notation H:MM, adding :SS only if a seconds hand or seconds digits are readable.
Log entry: 4:15
